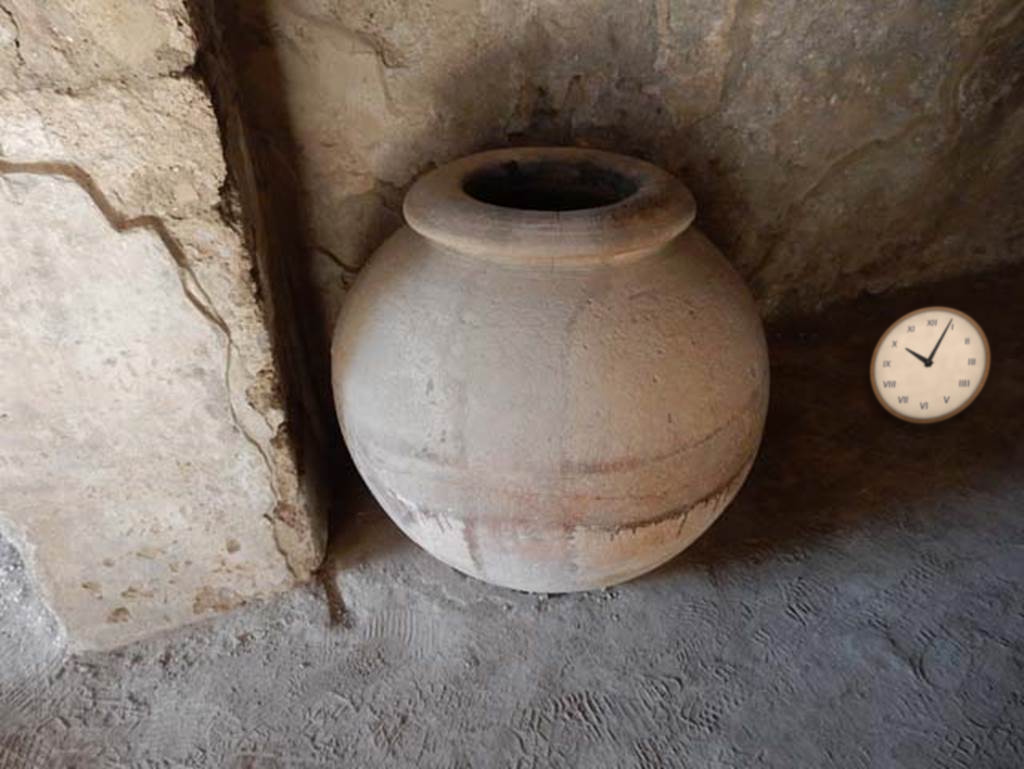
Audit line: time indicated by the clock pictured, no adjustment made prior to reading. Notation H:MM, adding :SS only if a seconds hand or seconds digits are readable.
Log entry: 10:04
